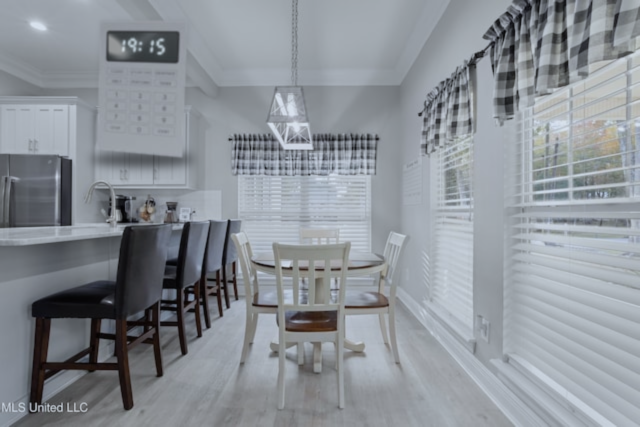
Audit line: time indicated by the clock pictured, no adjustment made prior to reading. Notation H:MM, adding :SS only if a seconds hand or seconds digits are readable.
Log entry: 19:15
